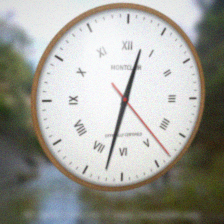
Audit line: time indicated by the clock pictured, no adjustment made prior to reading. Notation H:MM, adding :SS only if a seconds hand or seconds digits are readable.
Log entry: 12:32:23
